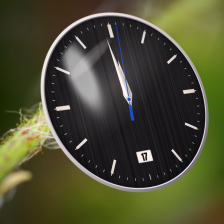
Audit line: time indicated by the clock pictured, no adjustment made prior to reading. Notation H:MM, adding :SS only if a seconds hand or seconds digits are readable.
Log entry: 11:59:01
